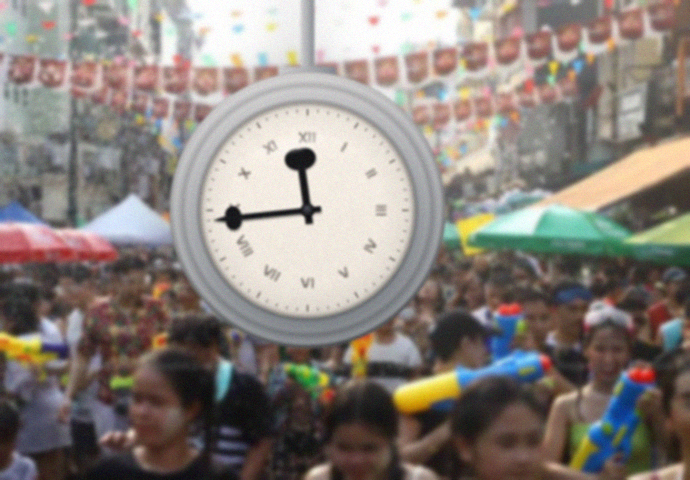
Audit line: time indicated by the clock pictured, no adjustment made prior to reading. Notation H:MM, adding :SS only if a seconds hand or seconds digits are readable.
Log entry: 11:44
